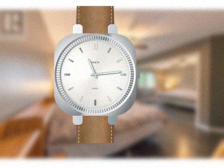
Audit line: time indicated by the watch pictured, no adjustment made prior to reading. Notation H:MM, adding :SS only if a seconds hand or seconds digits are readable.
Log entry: 11:14
